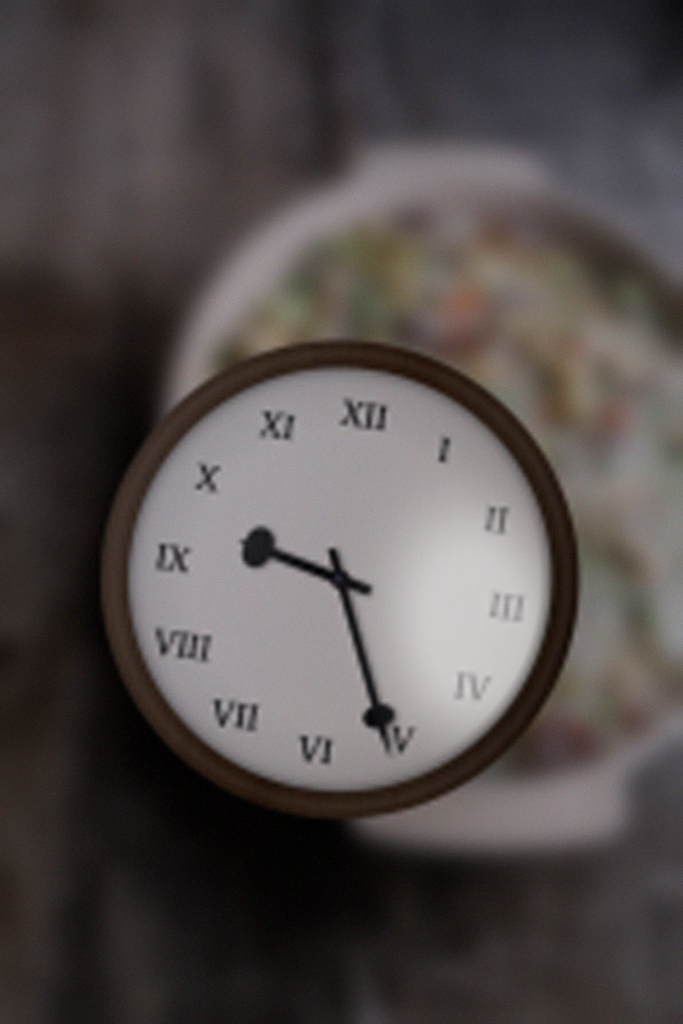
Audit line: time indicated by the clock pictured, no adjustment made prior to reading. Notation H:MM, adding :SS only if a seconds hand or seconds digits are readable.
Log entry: 9:26
